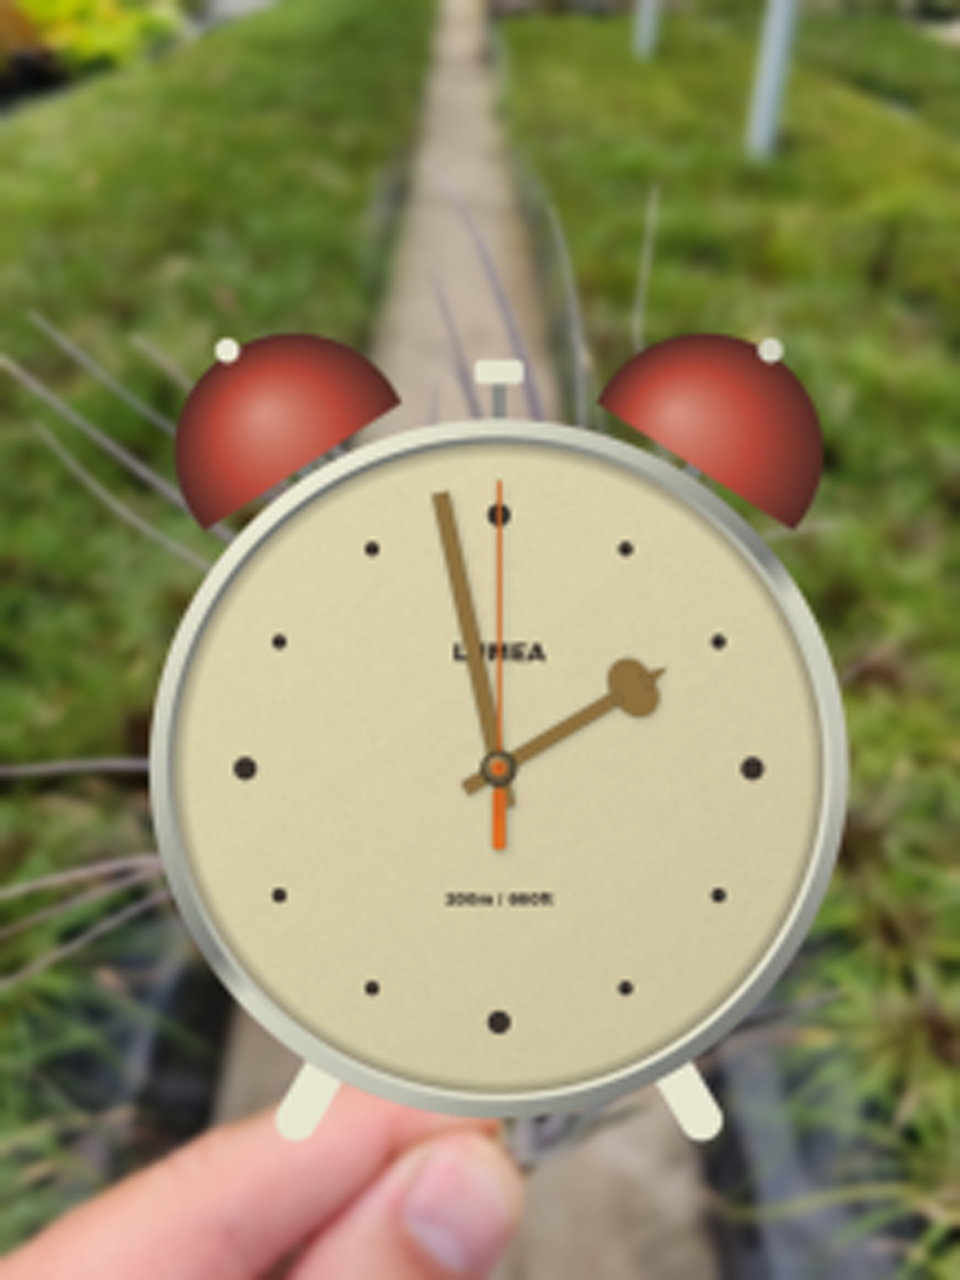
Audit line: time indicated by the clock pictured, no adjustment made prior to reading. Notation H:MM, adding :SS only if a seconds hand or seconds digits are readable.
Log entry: 1:58:00
